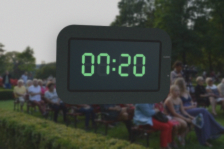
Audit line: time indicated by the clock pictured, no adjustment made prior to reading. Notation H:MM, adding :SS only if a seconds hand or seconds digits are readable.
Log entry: 7:20
